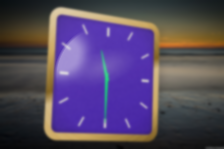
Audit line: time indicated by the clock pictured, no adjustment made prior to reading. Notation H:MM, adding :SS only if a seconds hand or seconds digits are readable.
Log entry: 11:30
